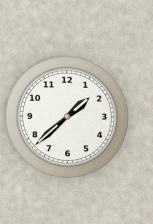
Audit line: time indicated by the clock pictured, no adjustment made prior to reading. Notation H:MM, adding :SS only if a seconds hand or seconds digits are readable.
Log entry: 1:38
